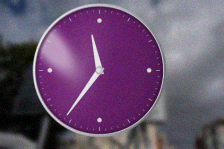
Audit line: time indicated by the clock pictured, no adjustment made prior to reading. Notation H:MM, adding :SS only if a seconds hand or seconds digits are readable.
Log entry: 11:36
